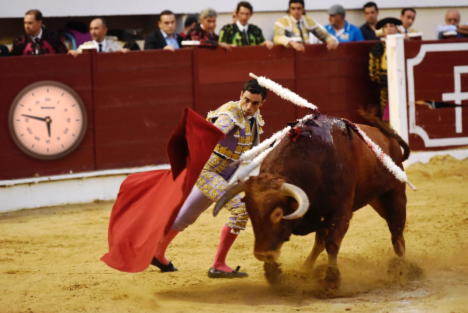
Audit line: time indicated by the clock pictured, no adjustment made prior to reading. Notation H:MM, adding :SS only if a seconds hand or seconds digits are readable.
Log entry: 5:47
